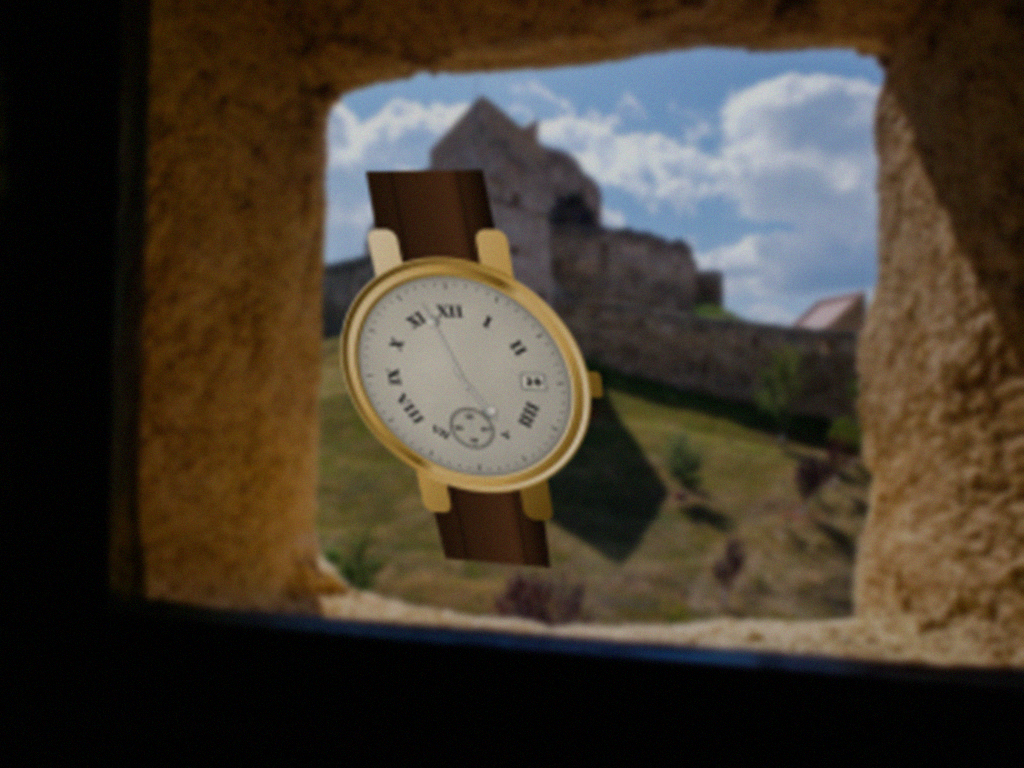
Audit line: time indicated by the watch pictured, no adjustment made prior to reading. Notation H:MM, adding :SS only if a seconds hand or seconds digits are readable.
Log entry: 4:57
